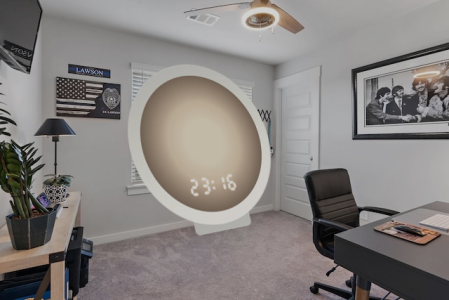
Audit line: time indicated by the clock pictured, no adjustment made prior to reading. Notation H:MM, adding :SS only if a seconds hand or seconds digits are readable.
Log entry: 23:16
